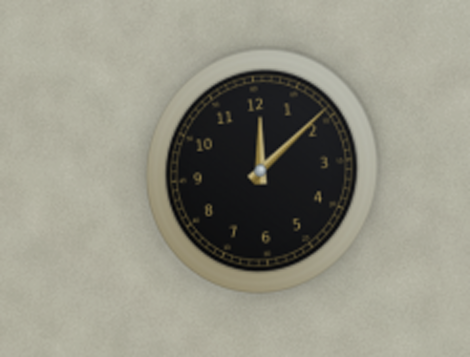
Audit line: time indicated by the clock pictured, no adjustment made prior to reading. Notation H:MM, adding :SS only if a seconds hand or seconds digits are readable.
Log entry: 12:09
